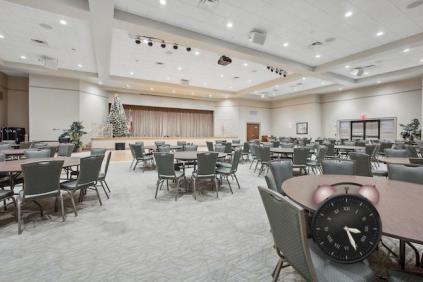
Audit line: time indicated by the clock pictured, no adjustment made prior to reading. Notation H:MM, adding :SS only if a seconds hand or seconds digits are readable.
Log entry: 3:26
